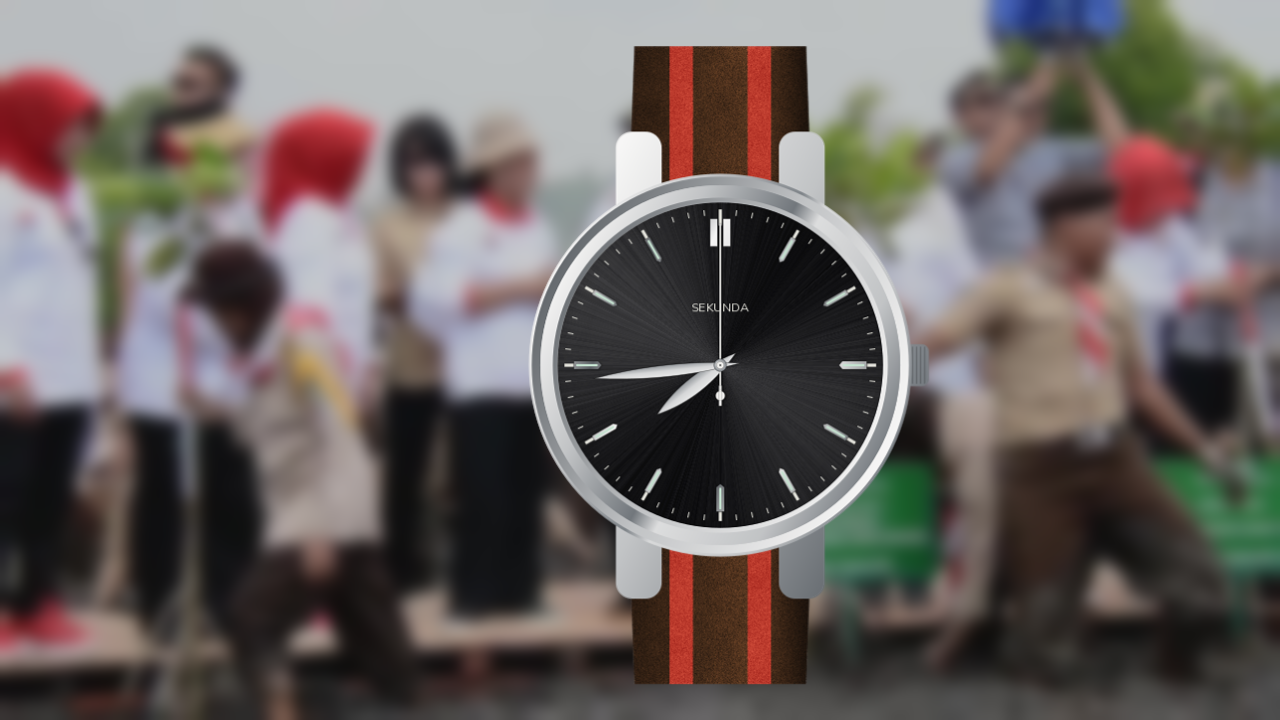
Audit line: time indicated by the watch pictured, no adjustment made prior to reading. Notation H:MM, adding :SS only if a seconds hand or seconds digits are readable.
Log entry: 7:44:00
